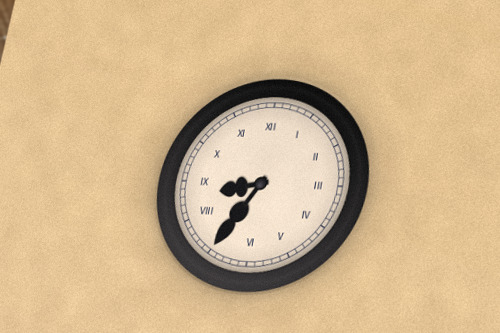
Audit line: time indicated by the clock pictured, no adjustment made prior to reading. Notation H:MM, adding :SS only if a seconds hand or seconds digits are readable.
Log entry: 8:35
